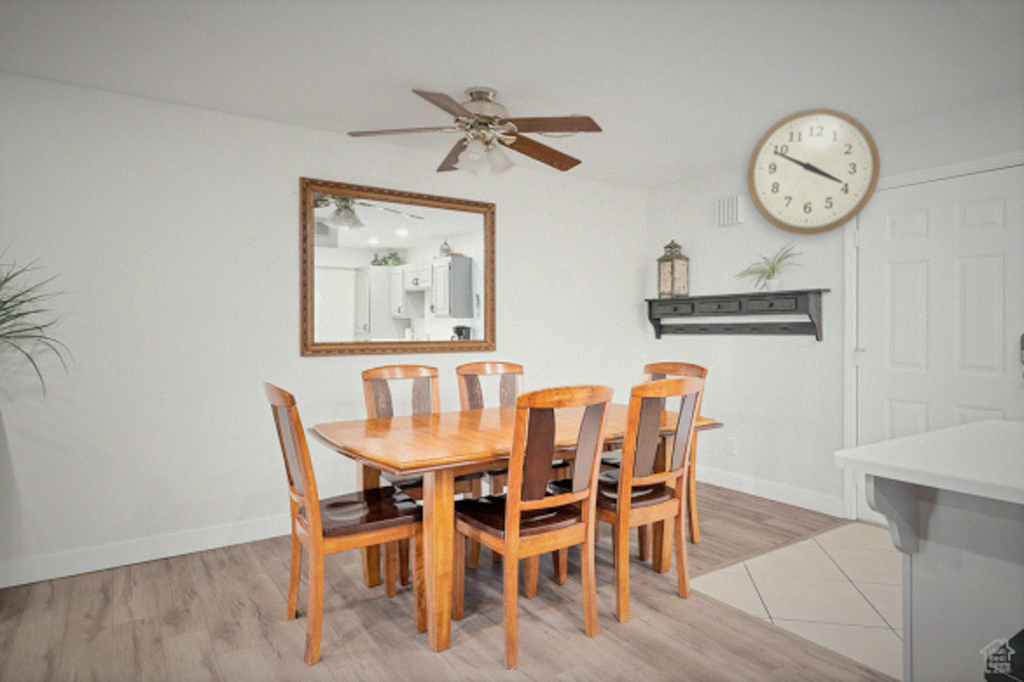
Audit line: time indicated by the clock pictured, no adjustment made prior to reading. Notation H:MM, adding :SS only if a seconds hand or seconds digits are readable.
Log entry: 3:49
